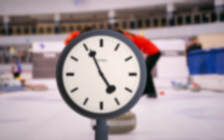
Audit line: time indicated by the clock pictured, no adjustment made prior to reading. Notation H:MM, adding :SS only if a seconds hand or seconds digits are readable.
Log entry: 4:56
